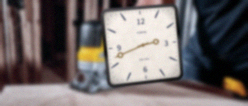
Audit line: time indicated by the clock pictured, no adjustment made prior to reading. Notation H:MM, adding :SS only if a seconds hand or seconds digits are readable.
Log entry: 2:42
